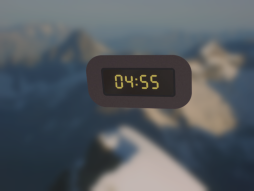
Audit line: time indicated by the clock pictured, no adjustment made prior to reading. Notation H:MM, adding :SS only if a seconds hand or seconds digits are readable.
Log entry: 4:55
